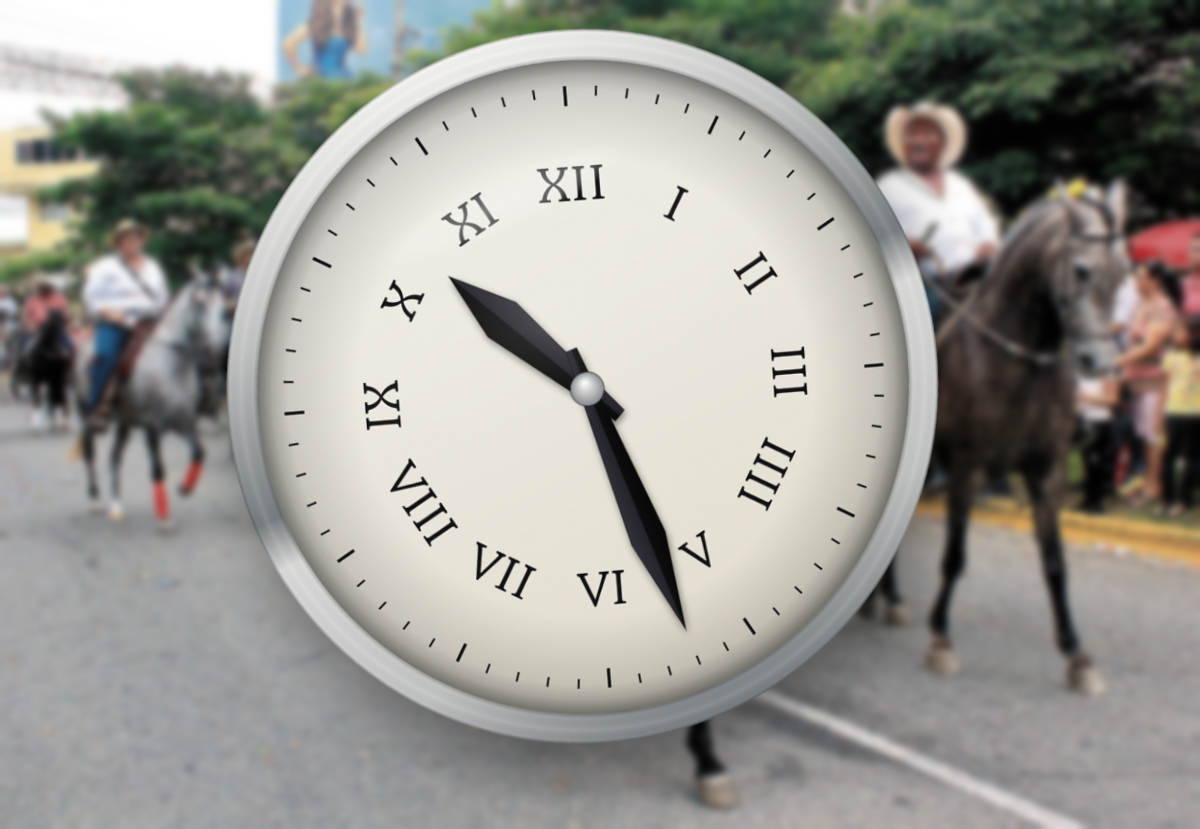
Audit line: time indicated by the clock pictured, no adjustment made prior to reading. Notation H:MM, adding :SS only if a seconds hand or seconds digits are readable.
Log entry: 10:27
